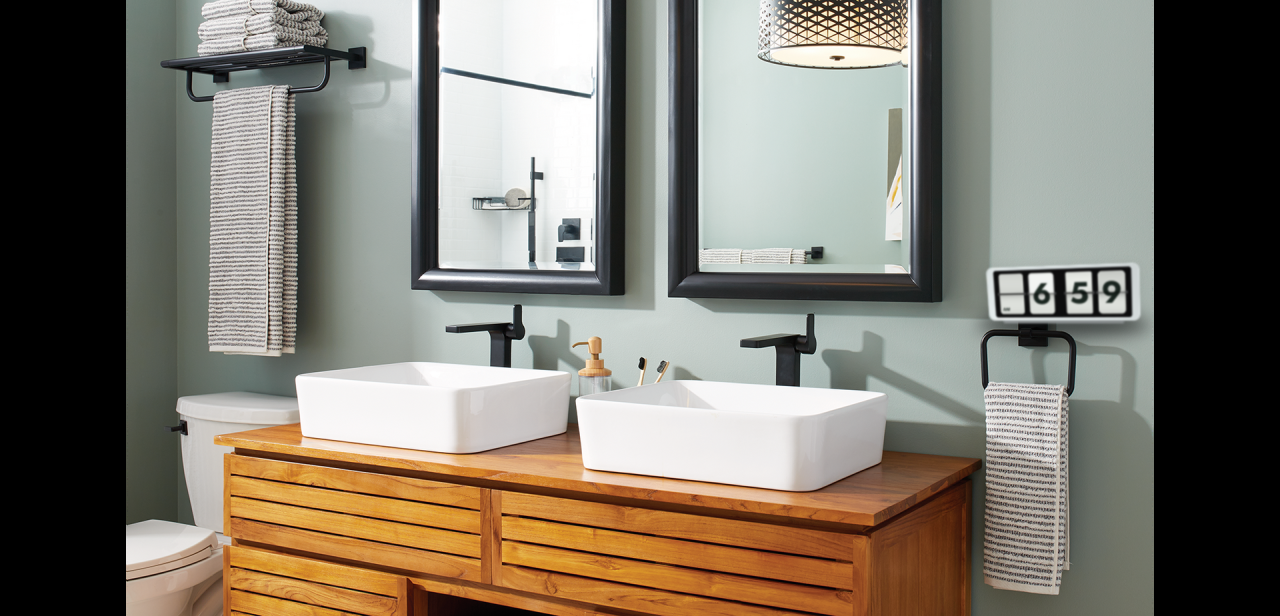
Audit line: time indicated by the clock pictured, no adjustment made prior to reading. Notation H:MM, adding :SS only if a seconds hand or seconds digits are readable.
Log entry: 6:59
